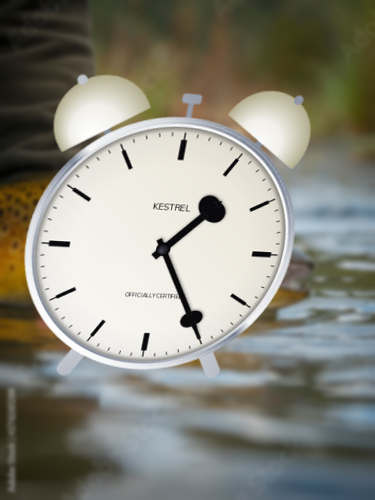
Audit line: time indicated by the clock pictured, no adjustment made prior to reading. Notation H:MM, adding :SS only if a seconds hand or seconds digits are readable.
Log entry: 1:25
